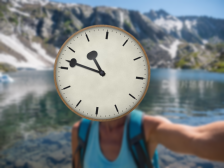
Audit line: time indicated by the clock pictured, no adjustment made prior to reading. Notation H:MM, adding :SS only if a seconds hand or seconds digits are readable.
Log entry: 10:47
